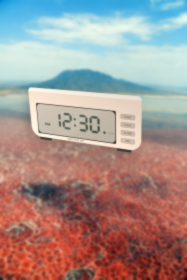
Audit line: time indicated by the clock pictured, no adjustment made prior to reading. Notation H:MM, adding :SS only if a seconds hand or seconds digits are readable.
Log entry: 12:30
